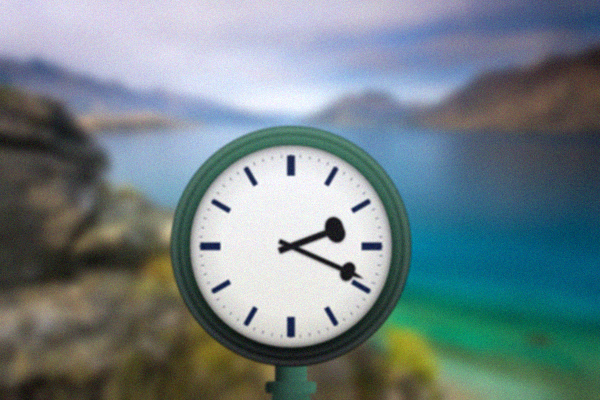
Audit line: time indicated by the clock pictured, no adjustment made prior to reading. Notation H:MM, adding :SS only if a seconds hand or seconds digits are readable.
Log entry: 2:19
